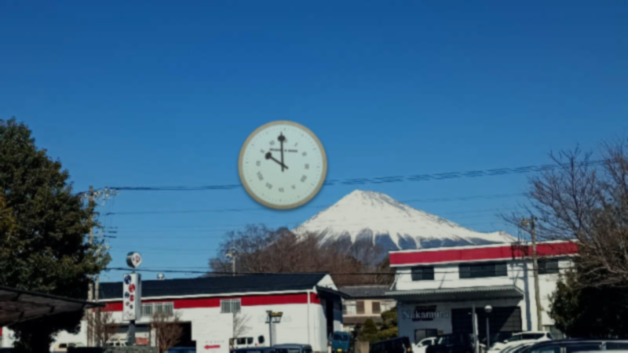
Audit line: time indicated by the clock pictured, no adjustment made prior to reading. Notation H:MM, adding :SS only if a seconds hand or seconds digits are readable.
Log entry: 9:59
